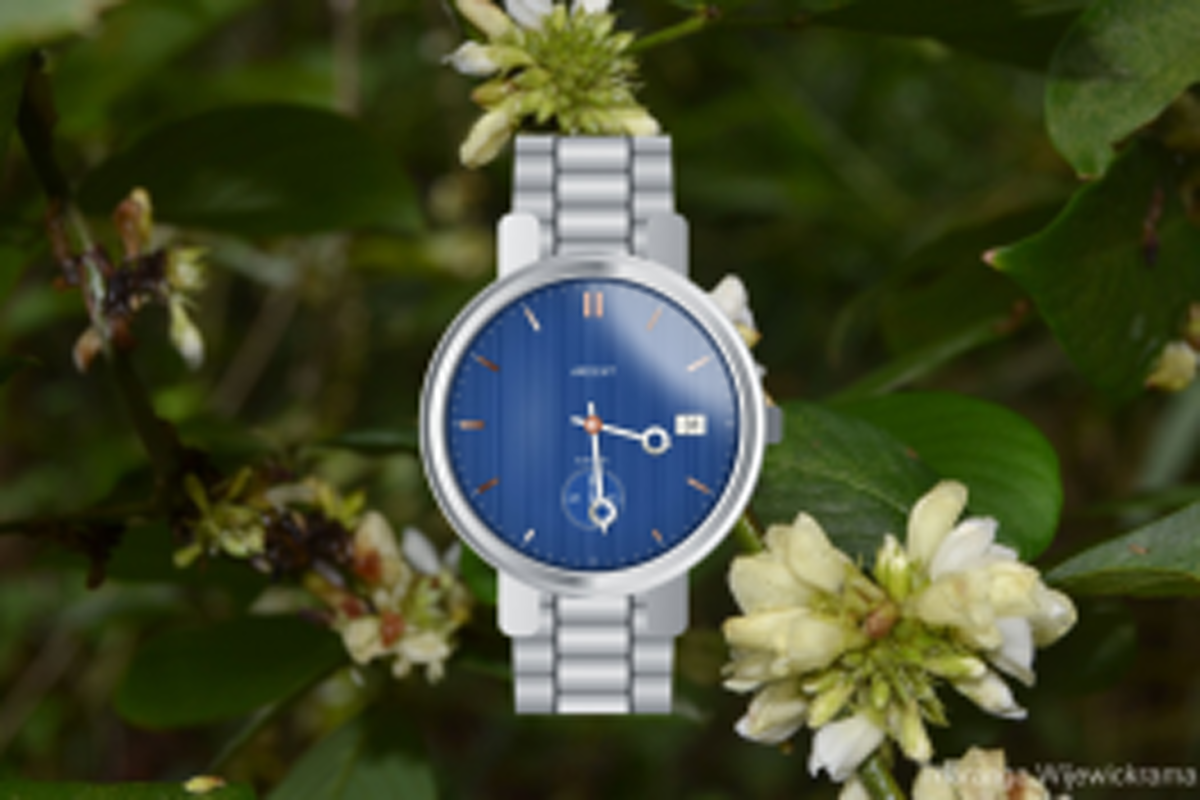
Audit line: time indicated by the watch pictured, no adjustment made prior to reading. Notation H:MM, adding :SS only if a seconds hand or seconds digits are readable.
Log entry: 3:29
